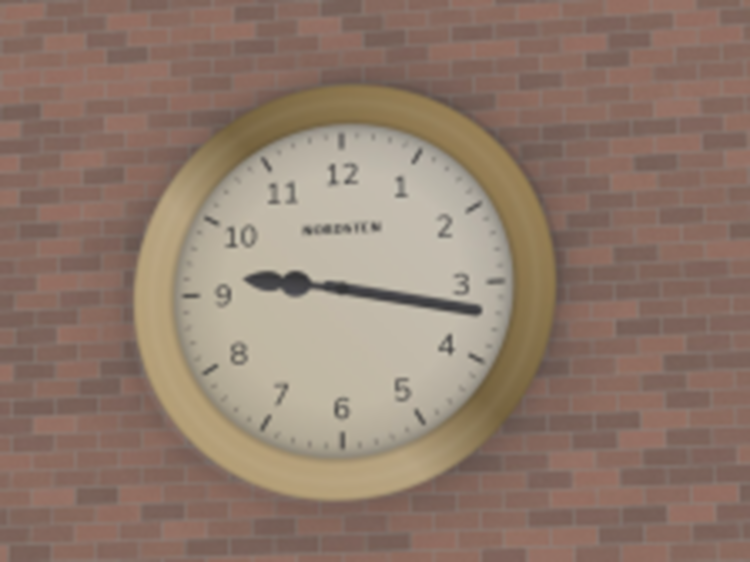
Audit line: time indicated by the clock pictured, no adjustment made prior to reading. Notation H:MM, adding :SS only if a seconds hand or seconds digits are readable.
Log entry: 9:17
